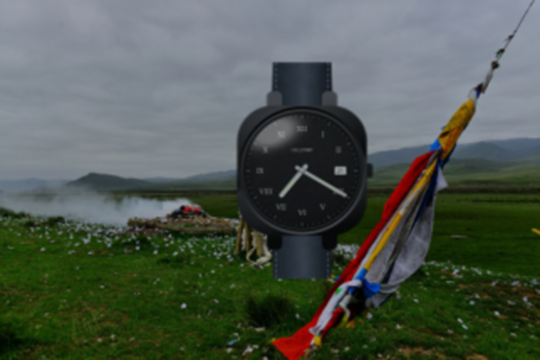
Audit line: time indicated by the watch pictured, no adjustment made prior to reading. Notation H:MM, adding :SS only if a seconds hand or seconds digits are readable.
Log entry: 7:20
